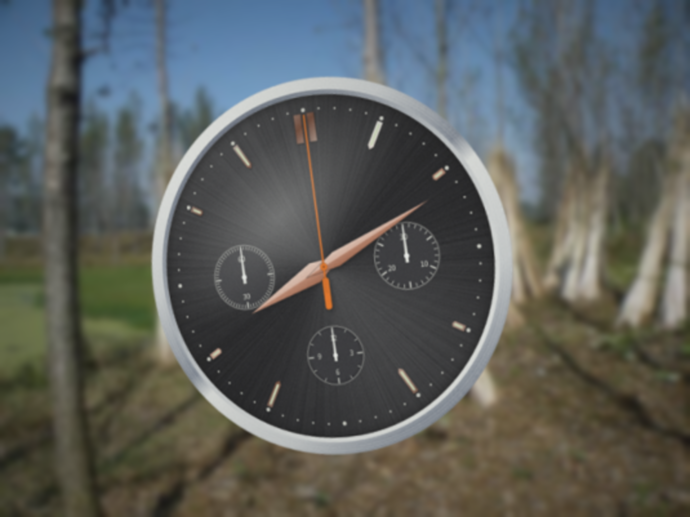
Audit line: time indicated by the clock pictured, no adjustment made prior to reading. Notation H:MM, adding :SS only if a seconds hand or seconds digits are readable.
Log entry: 8:11
